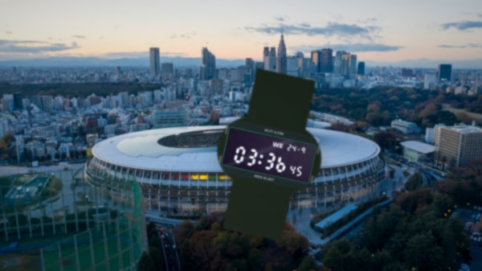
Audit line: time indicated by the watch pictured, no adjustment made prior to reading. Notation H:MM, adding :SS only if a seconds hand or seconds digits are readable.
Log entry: 3:36:45
